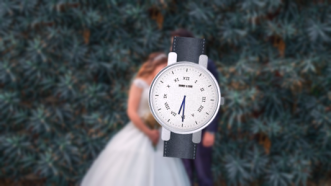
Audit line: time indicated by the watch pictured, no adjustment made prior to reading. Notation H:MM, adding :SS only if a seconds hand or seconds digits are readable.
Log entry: 6:30
